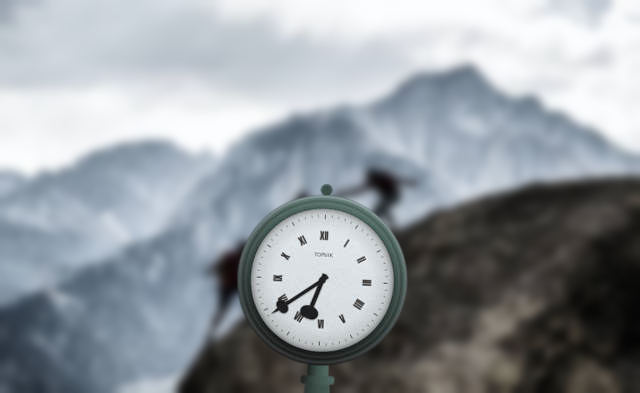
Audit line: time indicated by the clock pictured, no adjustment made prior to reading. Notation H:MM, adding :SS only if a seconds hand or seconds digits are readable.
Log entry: 6:39
